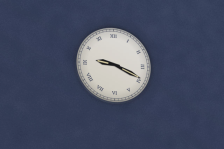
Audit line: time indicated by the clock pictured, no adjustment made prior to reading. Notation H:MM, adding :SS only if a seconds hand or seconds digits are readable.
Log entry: 9:19
